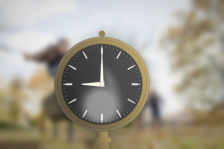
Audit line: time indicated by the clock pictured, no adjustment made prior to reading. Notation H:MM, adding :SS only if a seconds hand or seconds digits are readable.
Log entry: 9:00
